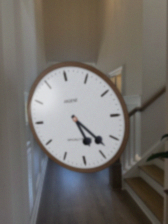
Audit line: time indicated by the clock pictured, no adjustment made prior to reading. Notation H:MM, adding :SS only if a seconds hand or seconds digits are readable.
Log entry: 5:23
